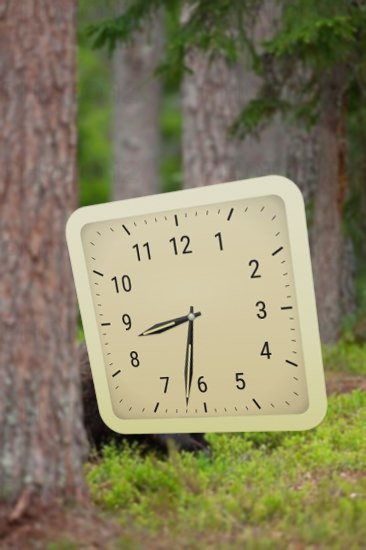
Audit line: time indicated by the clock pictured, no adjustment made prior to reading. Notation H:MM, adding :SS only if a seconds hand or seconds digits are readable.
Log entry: 8:32
